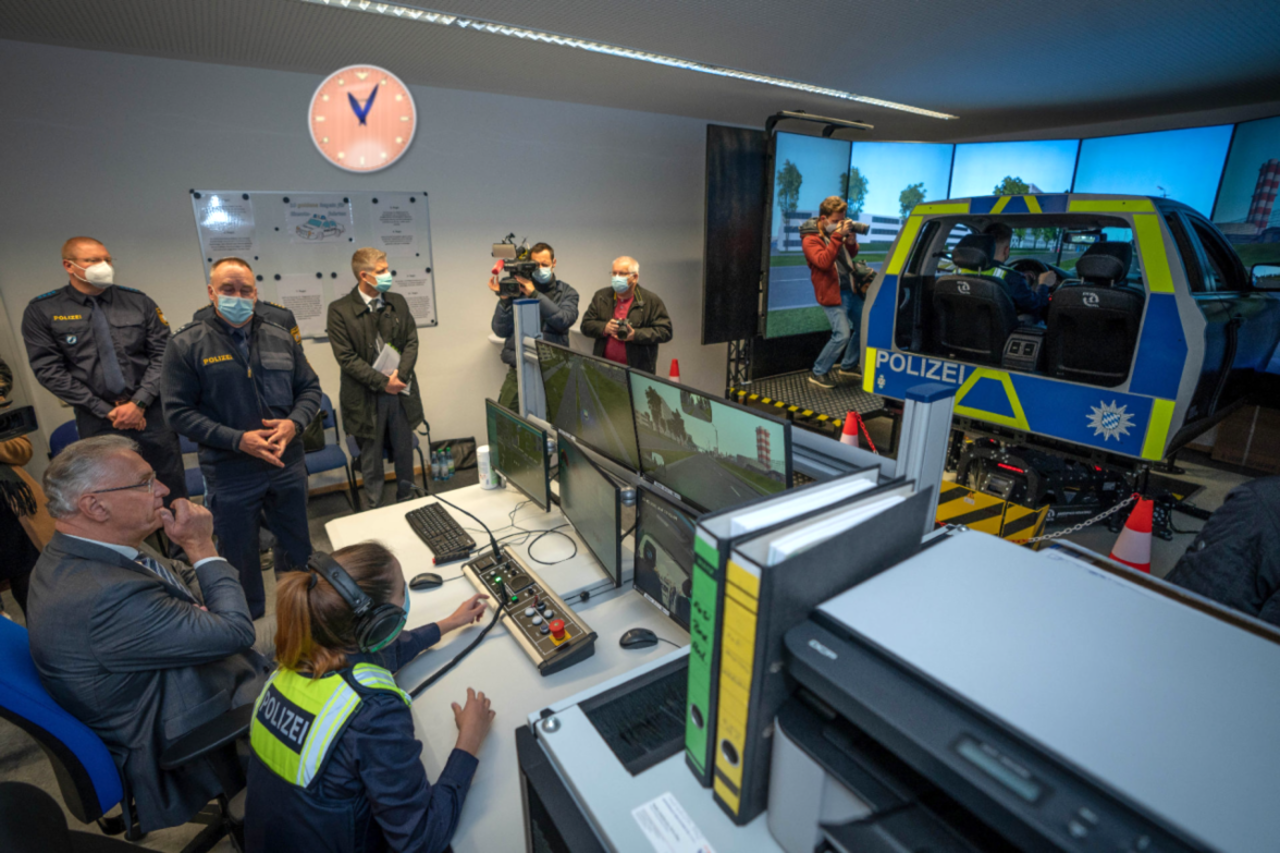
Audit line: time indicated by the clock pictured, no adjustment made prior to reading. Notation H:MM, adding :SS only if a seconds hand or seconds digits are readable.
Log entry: 11:04
